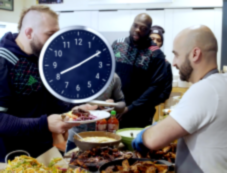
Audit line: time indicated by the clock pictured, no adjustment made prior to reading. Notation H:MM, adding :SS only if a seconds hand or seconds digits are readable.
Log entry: 8:10
